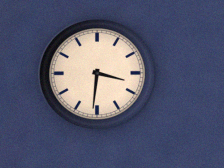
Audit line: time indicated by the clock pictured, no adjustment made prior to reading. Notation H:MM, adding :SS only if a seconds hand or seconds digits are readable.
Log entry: 3:31
